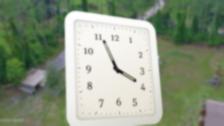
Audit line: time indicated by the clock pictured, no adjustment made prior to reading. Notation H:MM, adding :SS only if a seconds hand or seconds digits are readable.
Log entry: 3:56
